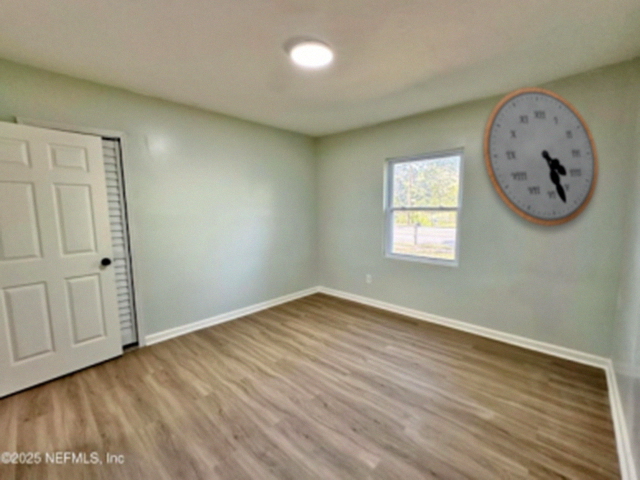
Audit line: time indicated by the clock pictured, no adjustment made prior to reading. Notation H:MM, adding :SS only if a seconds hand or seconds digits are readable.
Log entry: 4:27
